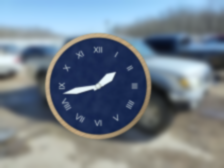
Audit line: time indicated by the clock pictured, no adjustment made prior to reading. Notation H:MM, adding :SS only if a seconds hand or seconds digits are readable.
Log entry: 1:43
